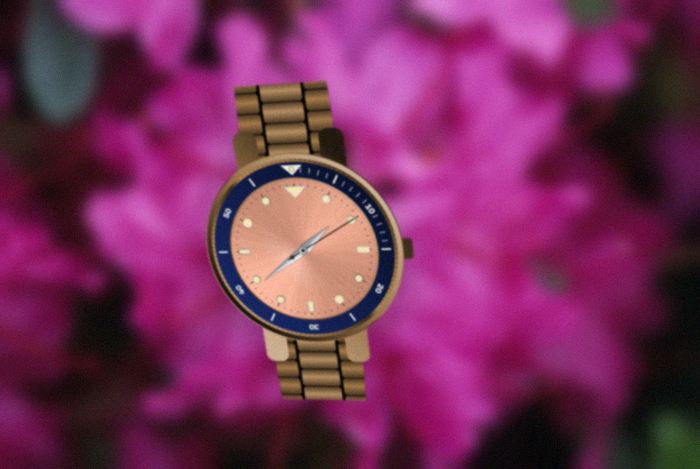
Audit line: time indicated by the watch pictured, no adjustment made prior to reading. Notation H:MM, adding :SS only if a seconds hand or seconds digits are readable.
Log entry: 1:39:10
